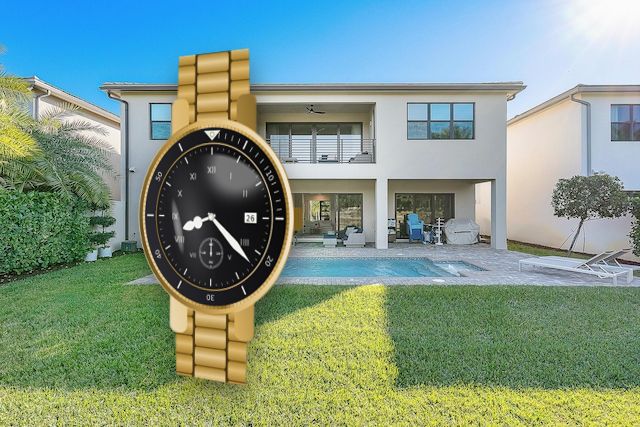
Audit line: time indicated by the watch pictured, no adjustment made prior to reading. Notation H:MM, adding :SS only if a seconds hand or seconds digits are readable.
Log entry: 8:22
